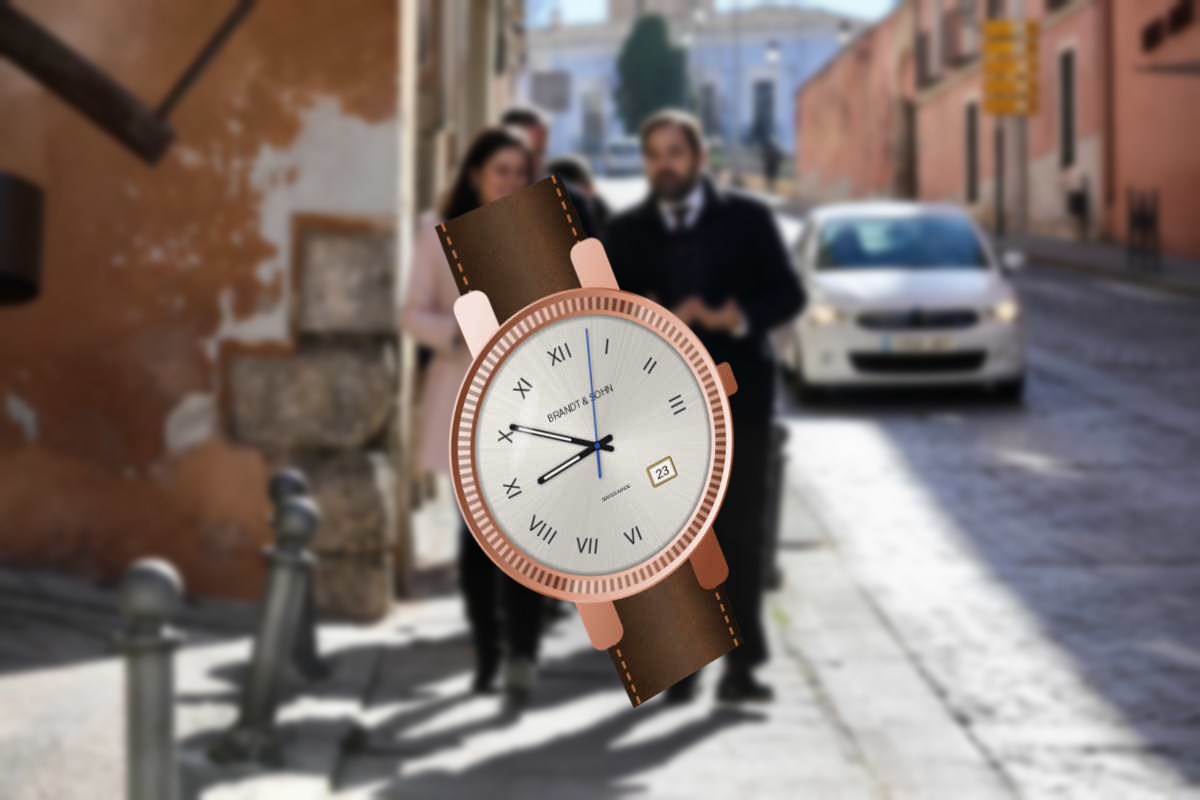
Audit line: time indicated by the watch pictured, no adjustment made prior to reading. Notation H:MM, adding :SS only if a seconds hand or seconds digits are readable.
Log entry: 8:51:03
